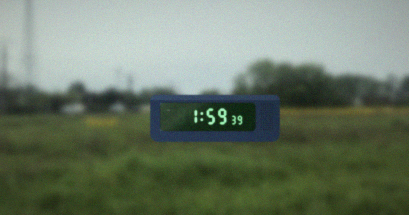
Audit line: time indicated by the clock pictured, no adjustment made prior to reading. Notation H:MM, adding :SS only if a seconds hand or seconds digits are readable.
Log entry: 1:59:39
